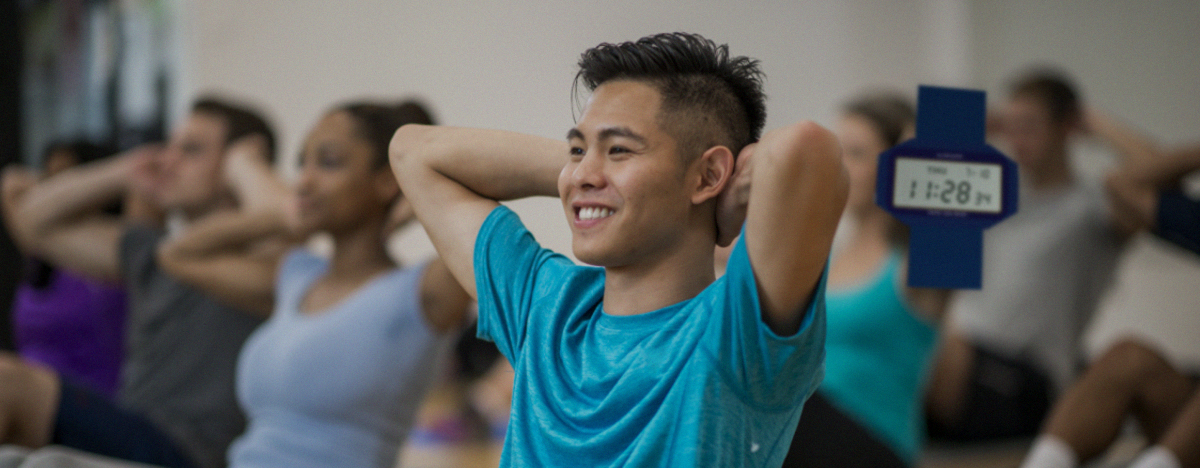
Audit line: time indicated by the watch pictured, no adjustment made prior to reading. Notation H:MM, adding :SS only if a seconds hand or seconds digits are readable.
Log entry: 11:28
